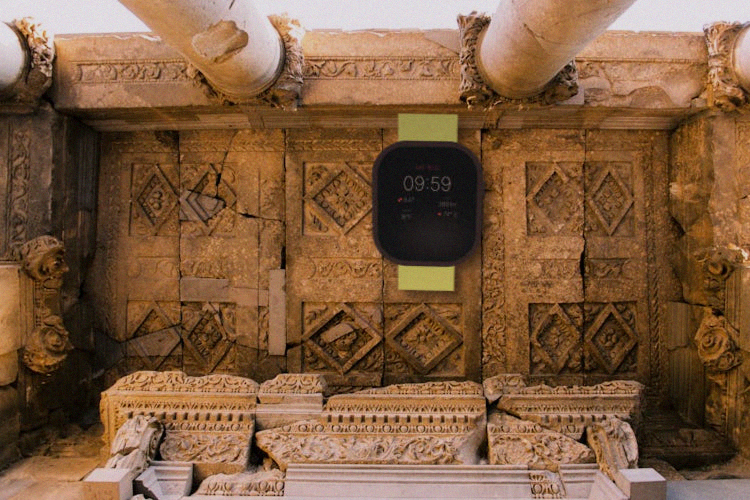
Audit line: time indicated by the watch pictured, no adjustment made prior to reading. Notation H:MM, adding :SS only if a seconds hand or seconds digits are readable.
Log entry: 9:59
